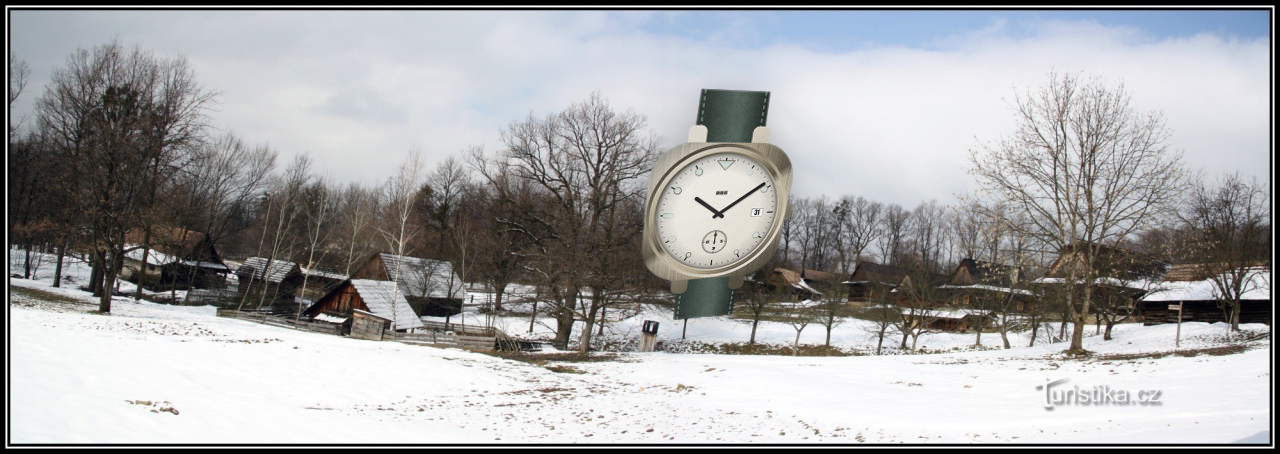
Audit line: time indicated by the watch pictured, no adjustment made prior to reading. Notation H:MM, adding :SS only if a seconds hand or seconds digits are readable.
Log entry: 10:09
